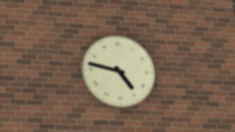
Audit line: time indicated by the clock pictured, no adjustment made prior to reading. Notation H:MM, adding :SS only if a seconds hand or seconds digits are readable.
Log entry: 4:47
